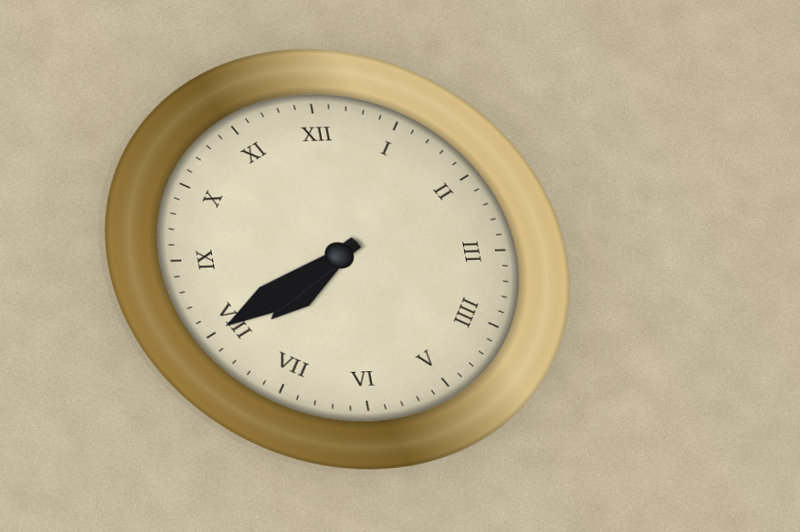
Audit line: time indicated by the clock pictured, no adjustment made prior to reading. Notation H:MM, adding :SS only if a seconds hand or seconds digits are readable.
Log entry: 7:40
